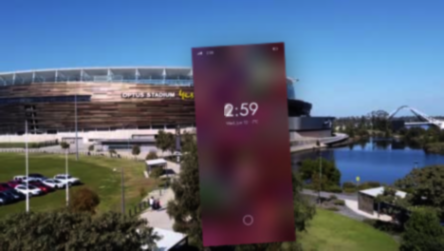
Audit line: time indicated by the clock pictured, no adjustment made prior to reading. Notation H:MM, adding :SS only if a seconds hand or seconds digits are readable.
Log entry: 2:59
